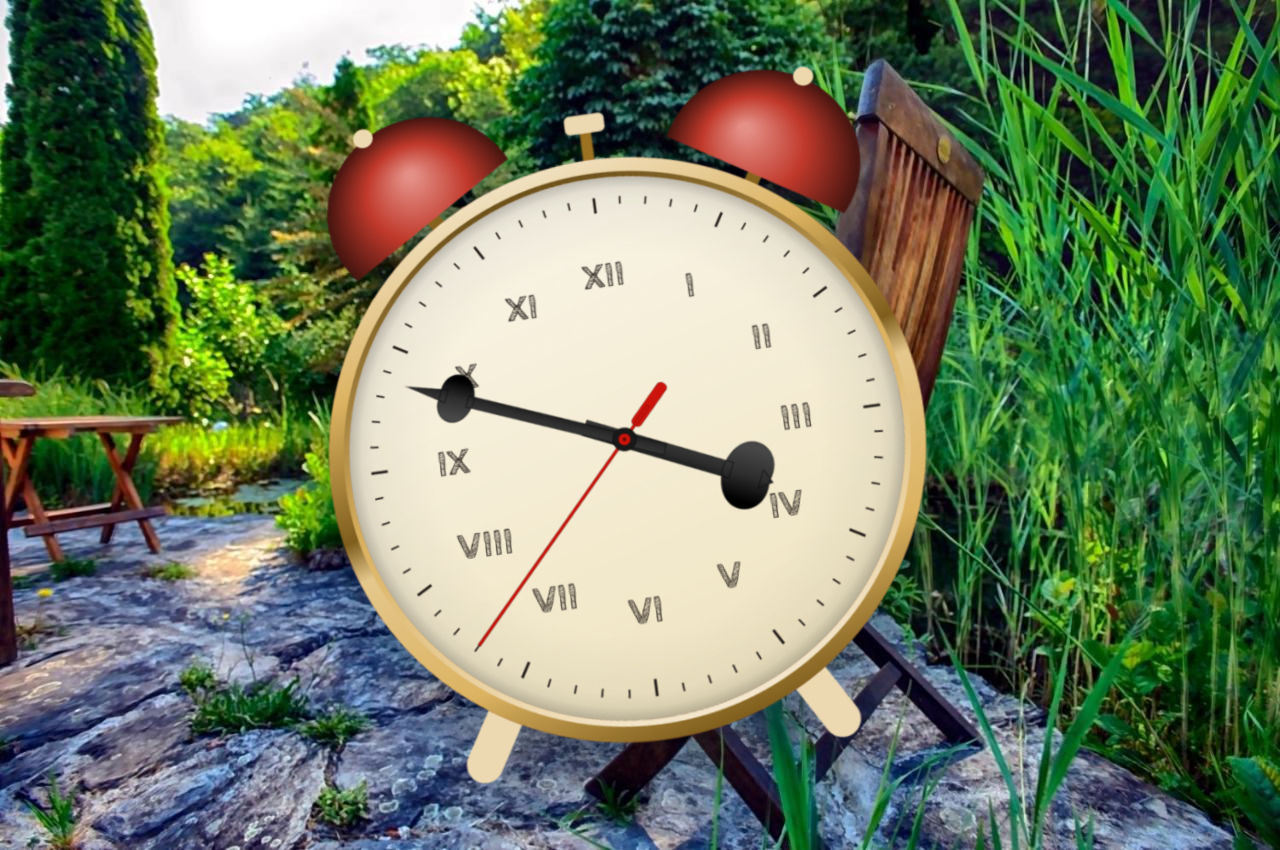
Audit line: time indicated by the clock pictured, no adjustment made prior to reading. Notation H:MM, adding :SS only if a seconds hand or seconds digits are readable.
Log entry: 3:48:37
